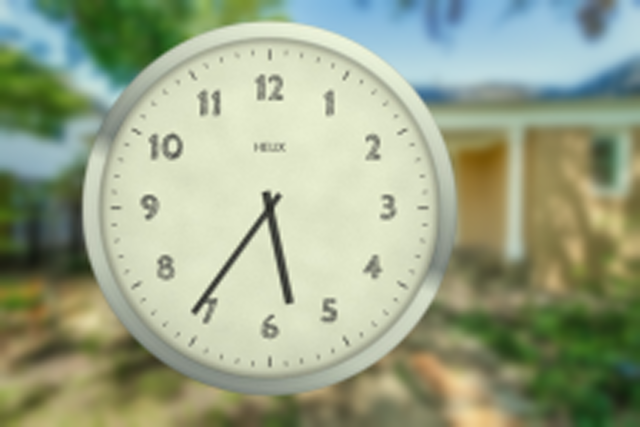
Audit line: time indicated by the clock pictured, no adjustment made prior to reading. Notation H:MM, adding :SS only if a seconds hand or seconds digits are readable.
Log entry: 5:36
